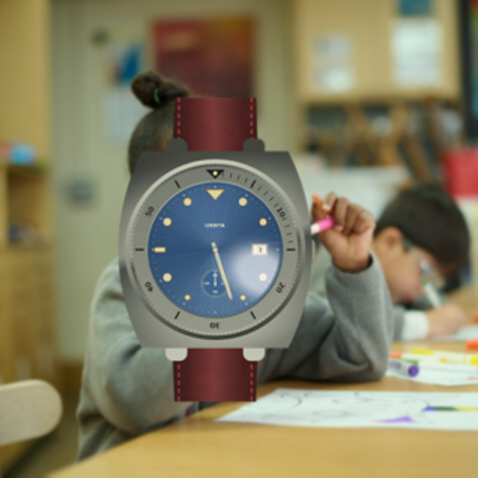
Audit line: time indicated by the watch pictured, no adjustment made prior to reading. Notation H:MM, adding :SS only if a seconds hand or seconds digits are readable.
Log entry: 5:27
